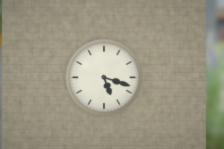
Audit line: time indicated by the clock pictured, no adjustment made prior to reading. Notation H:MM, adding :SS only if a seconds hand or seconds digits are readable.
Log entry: 5:18
